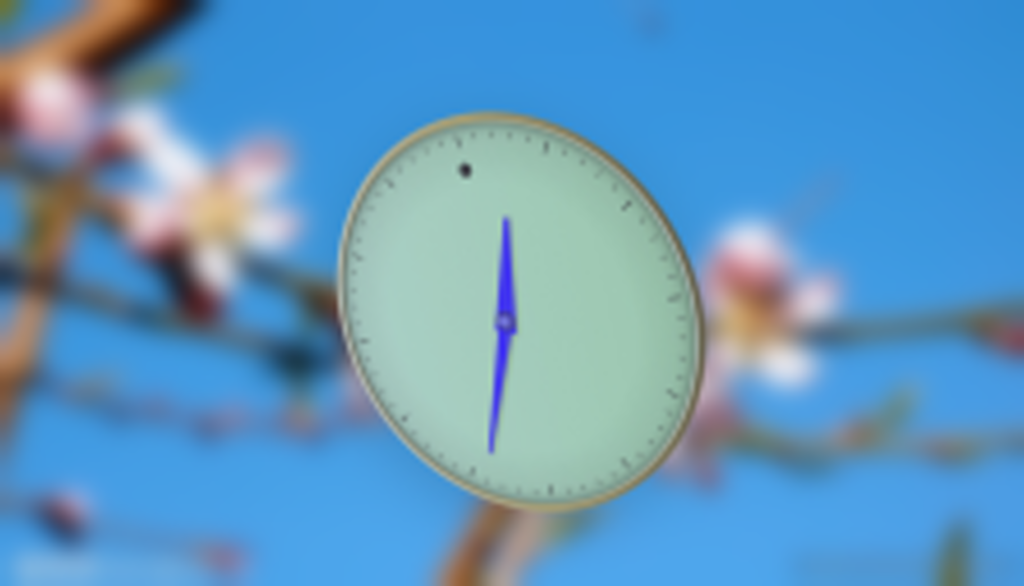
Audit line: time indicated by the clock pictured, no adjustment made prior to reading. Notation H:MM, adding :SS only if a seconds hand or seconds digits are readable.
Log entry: 12:34
